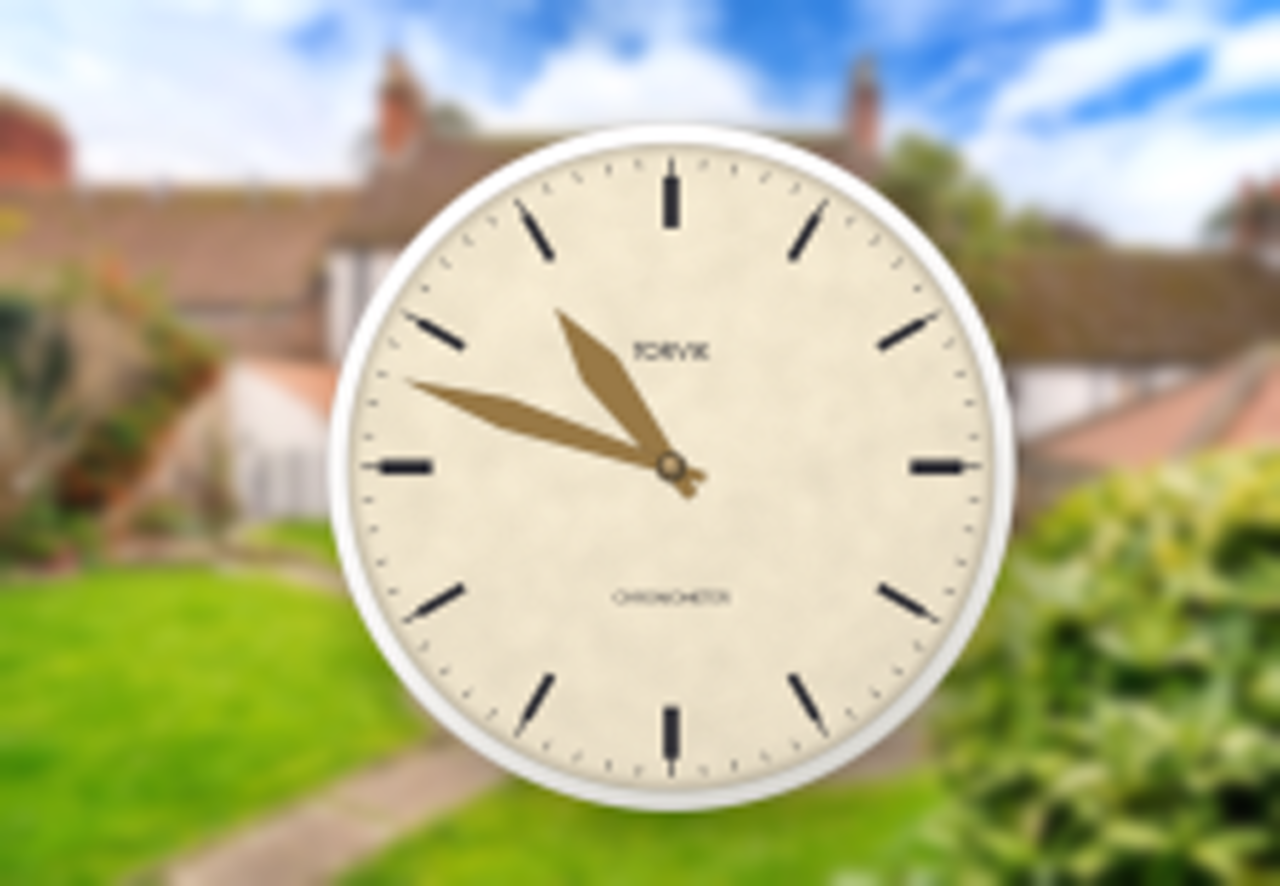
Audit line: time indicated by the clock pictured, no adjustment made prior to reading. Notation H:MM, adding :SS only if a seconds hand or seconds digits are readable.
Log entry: 10:48
